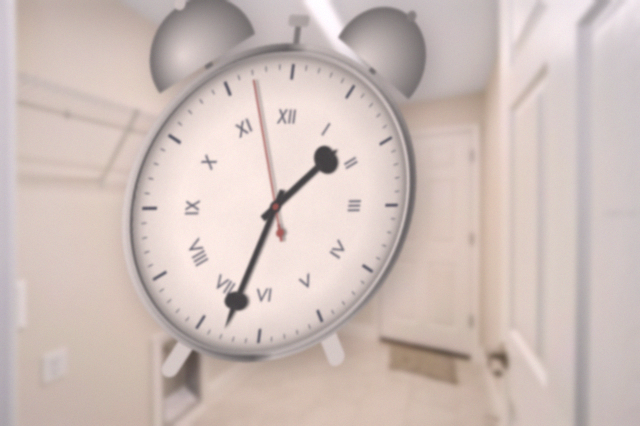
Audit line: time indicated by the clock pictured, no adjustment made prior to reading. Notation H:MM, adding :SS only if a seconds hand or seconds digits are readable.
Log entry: 1:32:57
